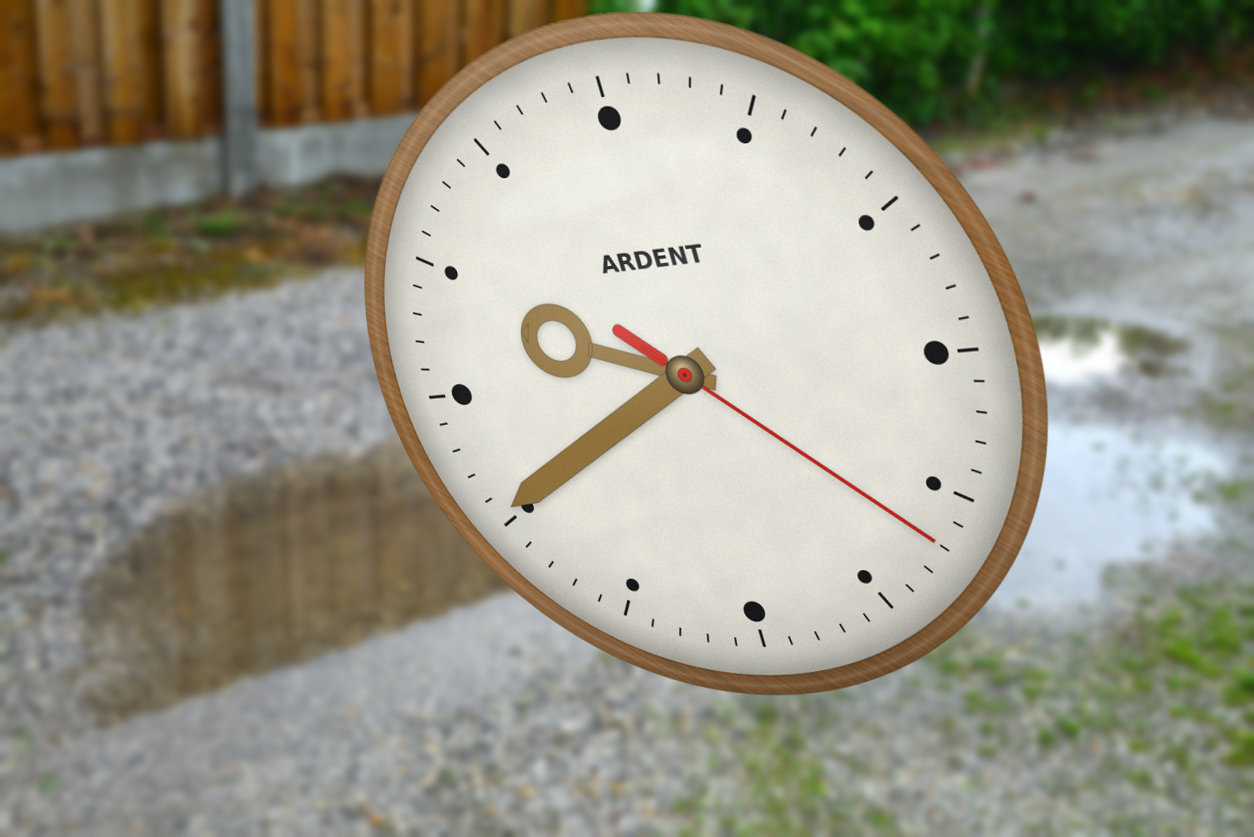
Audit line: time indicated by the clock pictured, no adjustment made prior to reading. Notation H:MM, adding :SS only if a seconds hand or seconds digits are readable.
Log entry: 9:40:22
